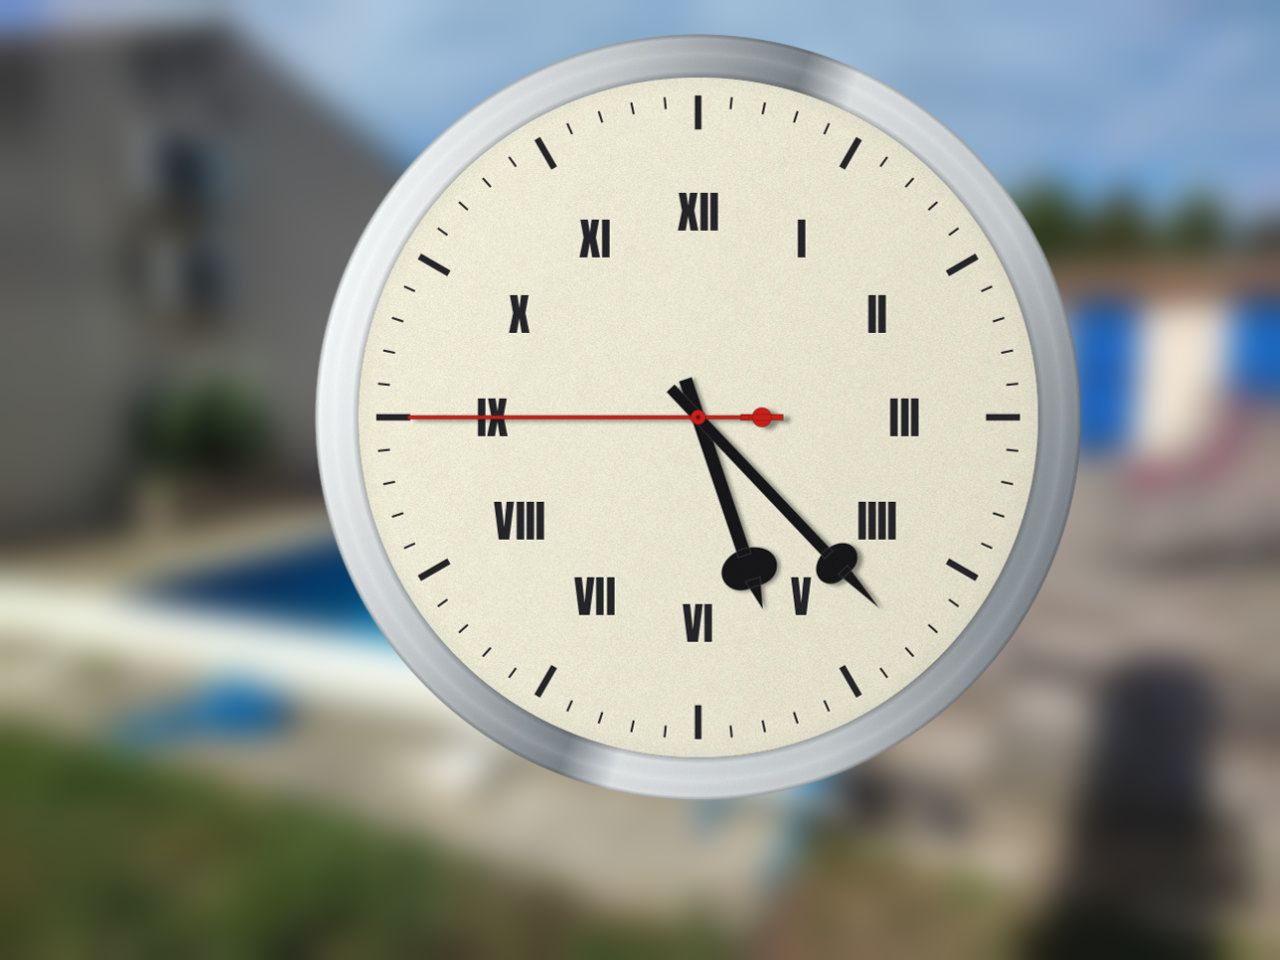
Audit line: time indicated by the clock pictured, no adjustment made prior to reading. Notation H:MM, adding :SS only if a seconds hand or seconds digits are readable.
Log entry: 5:22:45
